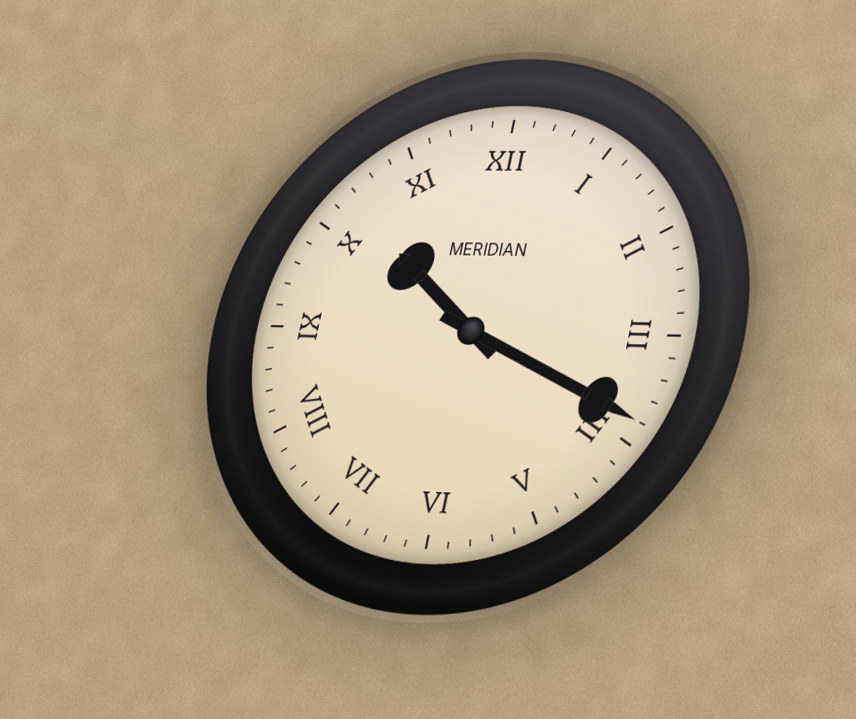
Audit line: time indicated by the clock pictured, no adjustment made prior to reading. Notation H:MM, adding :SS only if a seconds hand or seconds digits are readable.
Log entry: 10:19
